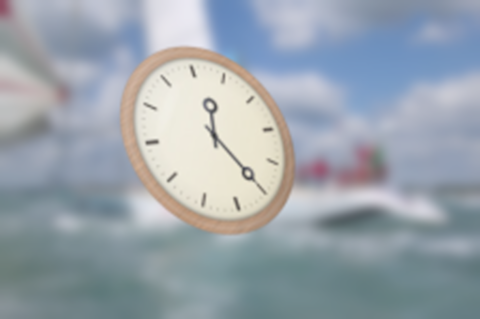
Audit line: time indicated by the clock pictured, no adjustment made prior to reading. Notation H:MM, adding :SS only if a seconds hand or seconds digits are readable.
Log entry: 12:25
